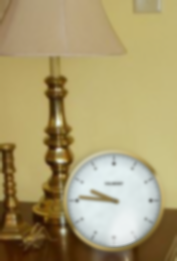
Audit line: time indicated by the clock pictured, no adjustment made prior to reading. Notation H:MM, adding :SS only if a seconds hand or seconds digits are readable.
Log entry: 9:46
